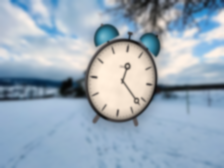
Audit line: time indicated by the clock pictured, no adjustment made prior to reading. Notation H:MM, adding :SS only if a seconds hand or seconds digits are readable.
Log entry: 12:22
